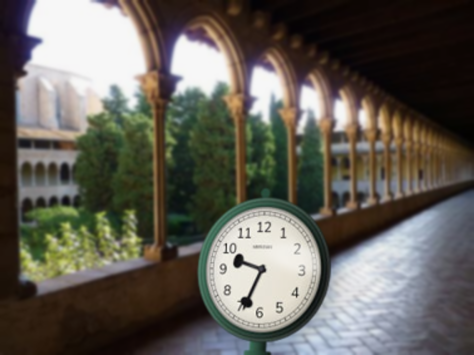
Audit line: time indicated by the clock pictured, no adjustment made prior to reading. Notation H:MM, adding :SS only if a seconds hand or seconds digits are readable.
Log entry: 9:34
